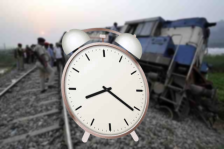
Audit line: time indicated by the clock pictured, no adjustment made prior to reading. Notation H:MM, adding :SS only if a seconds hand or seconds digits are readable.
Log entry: 8:21
